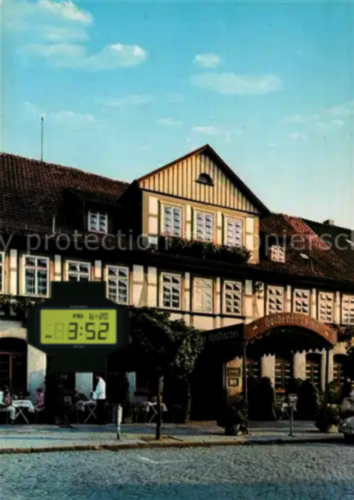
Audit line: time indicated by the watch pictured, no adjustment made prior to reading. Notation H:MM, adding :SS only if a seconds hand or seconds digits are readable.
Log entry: 3:52
